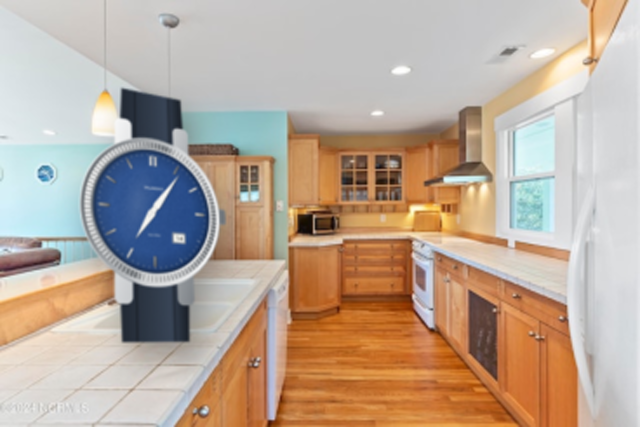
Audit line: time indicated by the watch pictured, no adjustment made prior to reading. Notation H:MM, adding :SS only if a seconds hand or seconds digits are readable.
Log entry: 7:06
